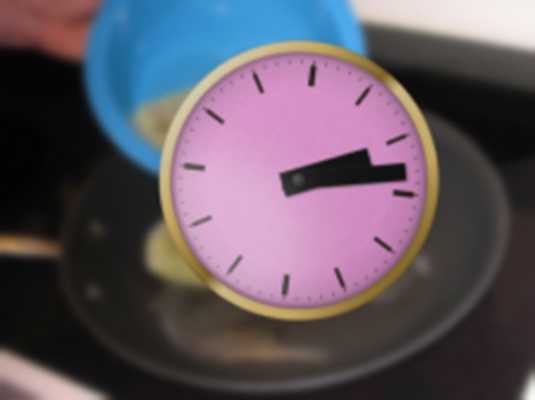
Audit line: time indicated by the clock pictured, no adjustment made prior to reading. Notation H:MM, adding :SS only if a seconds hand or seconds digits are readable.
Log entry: 2:13
